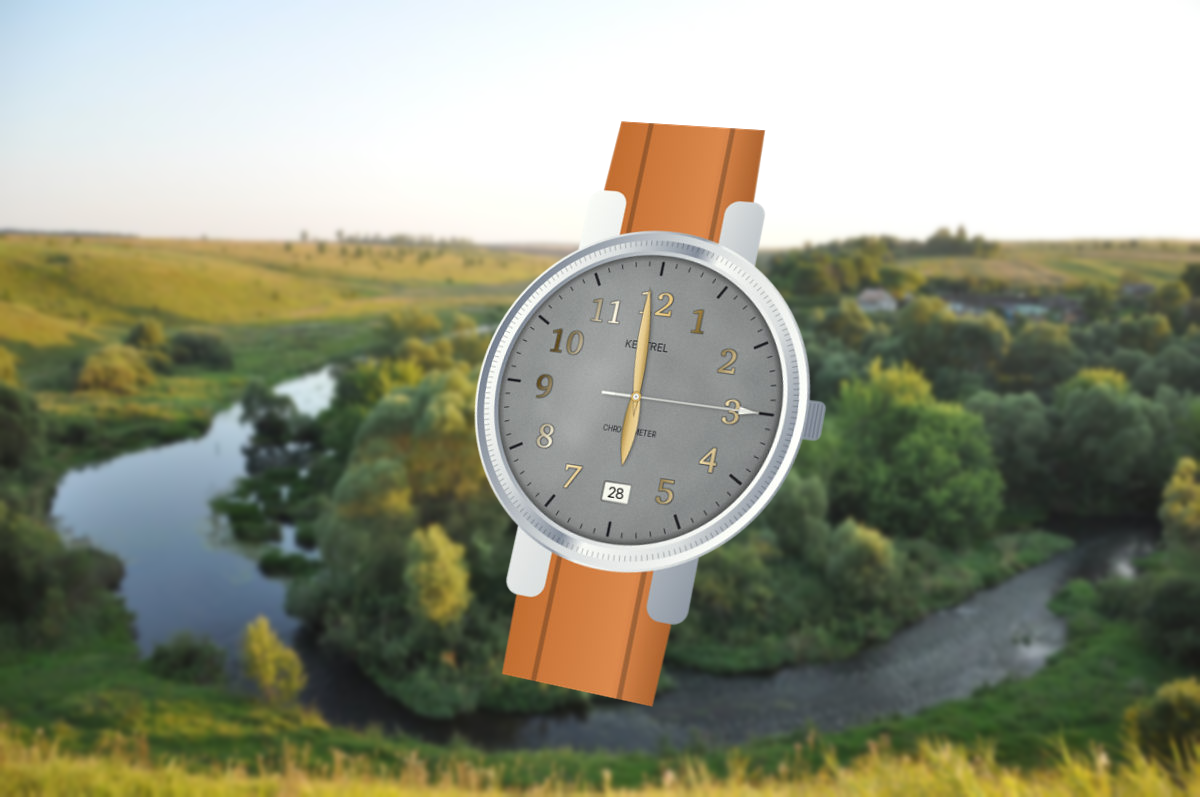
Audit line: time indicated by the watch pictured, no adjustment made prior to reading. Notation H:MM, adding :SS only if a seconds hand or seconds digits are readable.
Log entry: 5:59:15
